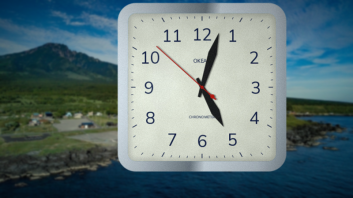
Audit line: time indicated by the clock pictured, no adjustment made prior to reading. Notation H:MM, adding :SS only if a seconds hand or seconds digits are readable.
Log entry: 5:02:52
